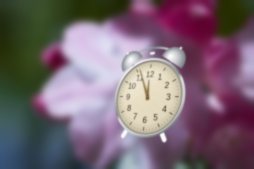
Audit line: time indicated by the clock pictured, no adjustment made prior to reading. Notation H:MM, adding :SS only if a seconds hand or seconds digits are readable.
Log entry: 11:56
